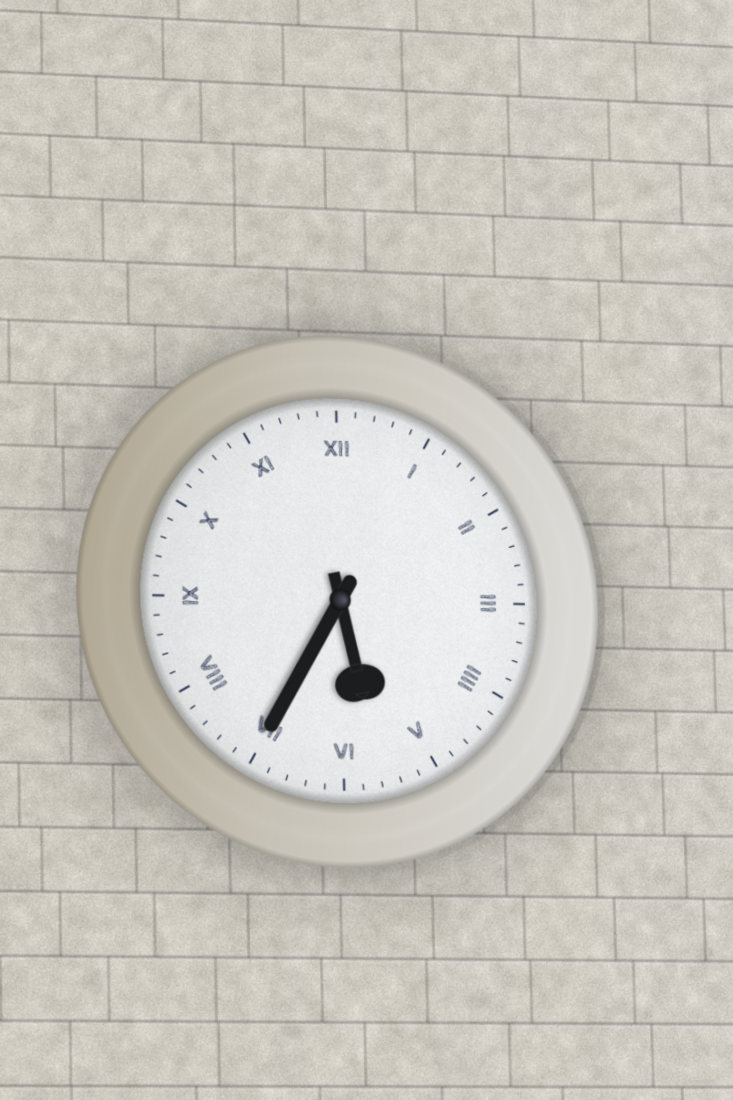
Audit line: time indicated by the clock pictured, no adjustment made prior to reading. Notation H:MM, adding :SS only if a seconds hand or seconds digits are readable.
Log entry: 5:35
